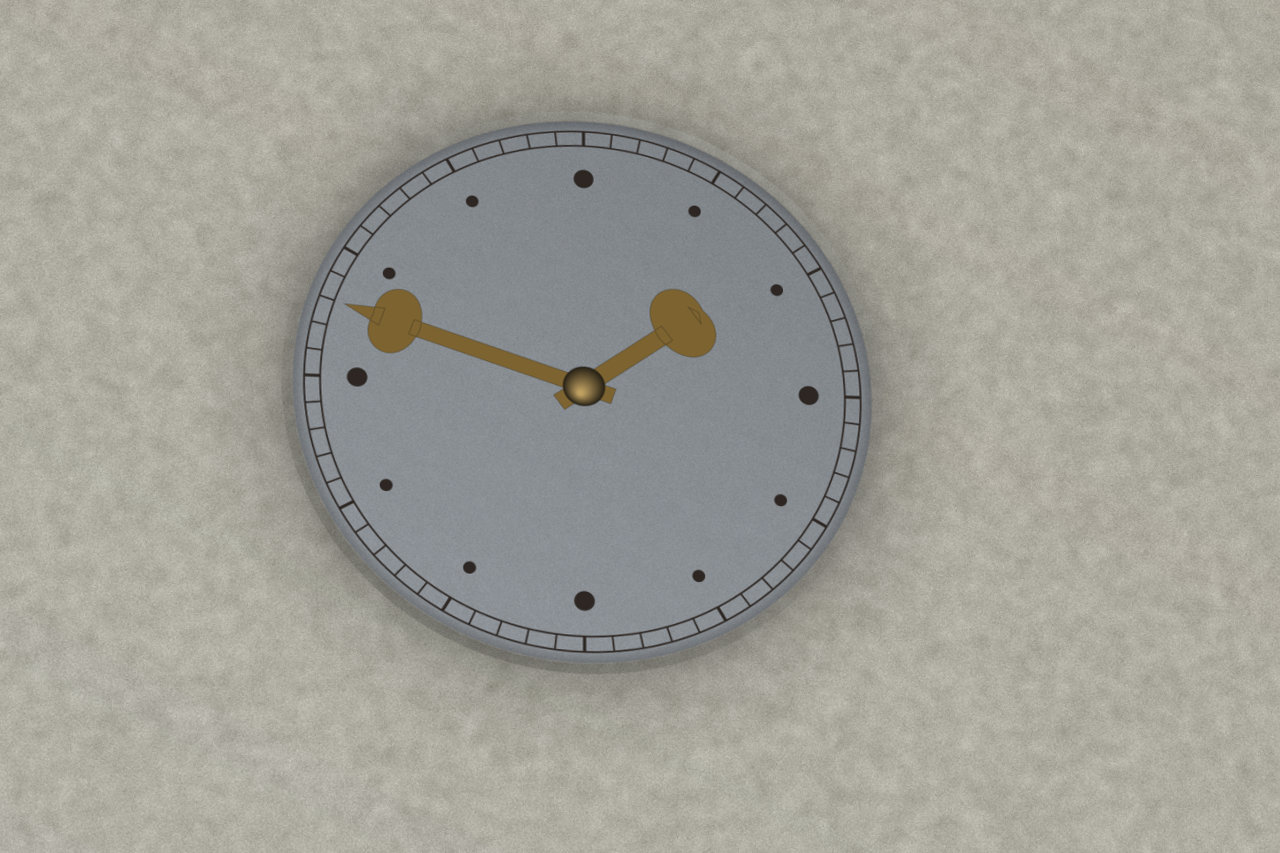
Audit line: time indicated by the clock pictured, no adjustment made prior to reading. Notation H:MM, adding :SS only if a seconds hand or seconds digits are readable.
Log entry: 1:48
